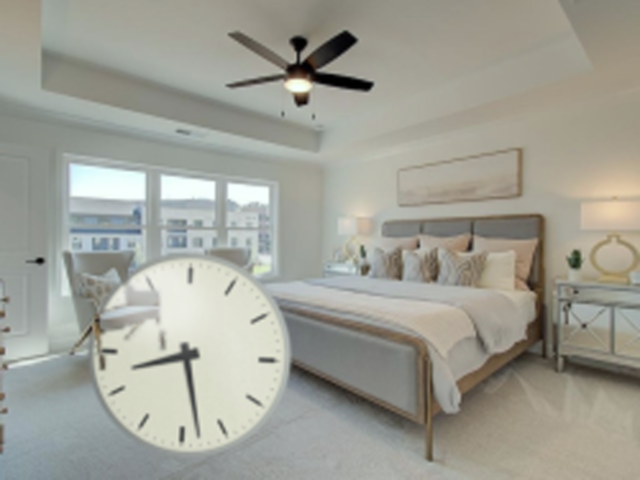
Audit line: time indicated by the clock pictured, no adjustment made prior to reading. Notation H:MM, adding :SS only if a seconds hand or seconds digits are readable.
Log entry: 8:28
